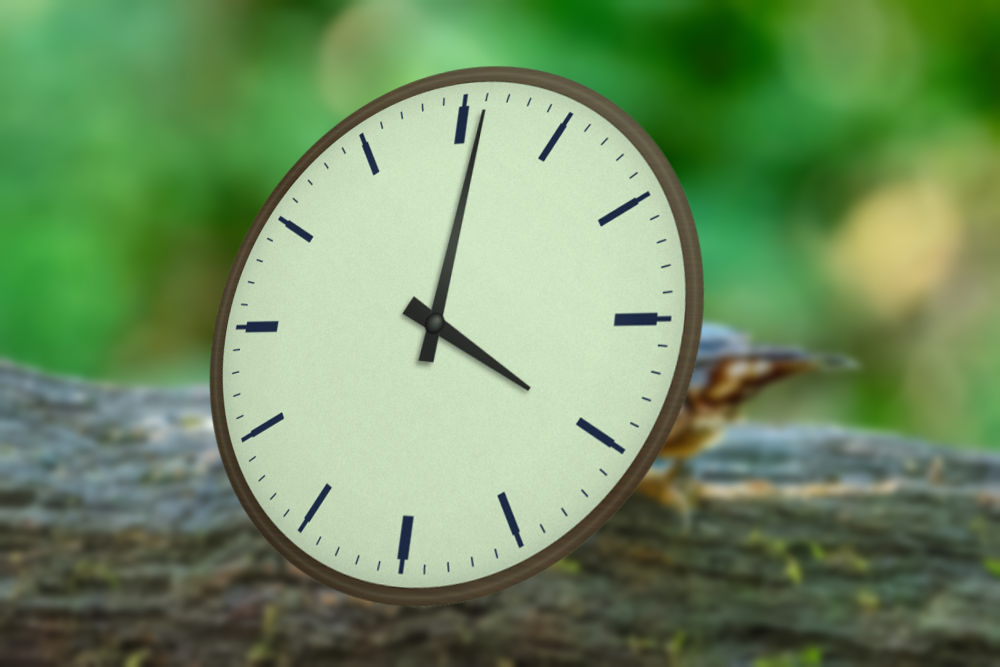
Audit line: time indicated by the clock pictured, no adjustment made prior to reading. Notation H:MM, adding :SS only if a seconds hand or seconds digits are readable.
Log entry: 4:01
